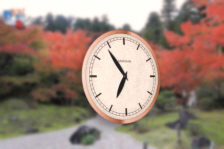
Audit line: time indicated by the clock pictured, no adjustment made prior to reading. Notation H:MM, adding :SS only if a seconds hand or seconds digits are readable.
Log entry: 6:54
